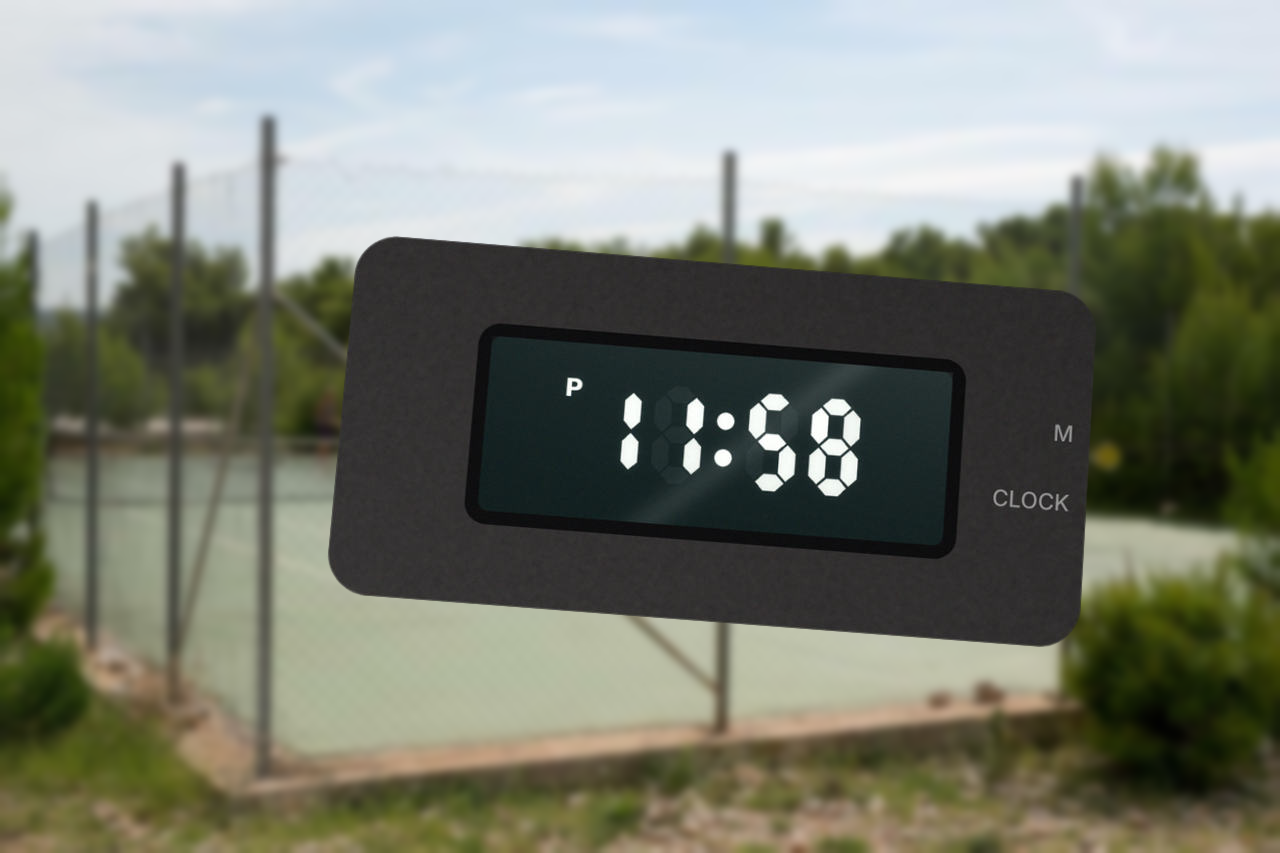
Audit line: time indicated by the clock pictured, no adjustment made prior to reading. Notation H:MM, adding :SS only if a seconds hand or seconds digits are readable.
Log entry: 11:58
